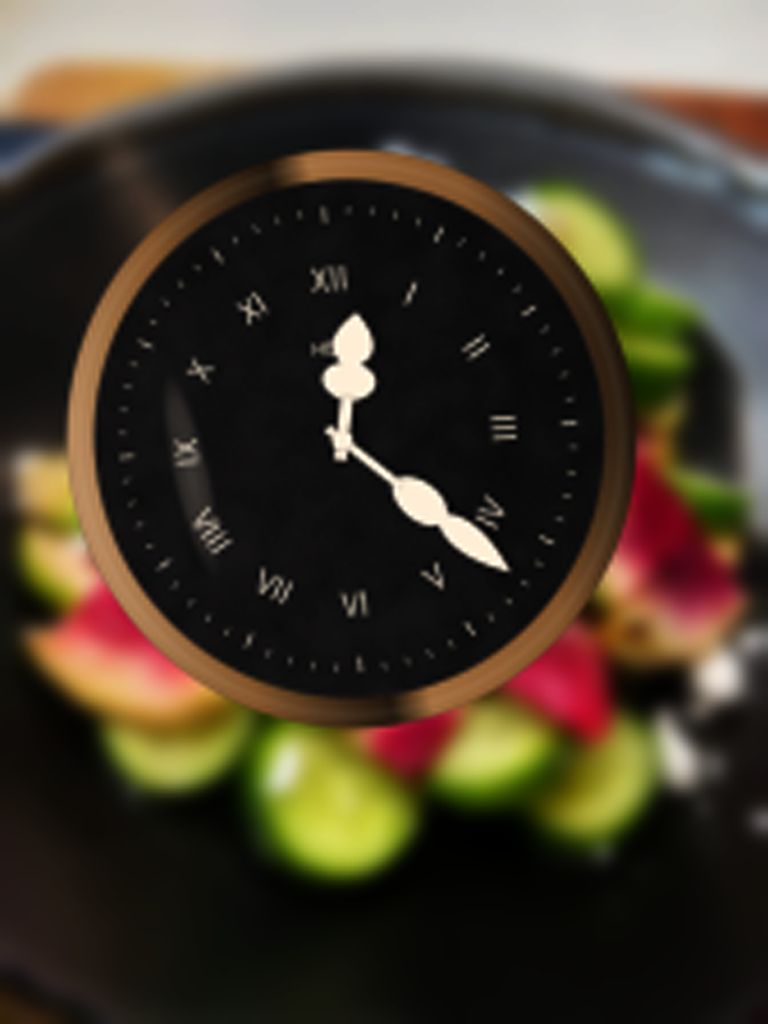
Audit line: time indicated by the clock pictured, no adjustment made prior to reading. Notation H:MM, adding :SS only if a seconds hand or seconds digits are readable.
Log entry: 12:22
